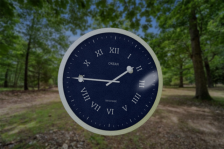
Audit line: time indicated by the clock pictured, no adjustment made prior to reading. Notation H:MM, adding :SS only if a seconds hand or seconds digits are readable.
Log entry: 1:45
